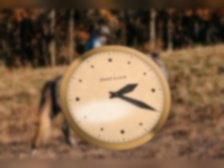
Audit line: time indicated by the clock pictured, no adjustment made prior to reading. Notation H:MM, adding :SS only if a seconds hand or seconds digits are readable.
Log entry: 2:20
